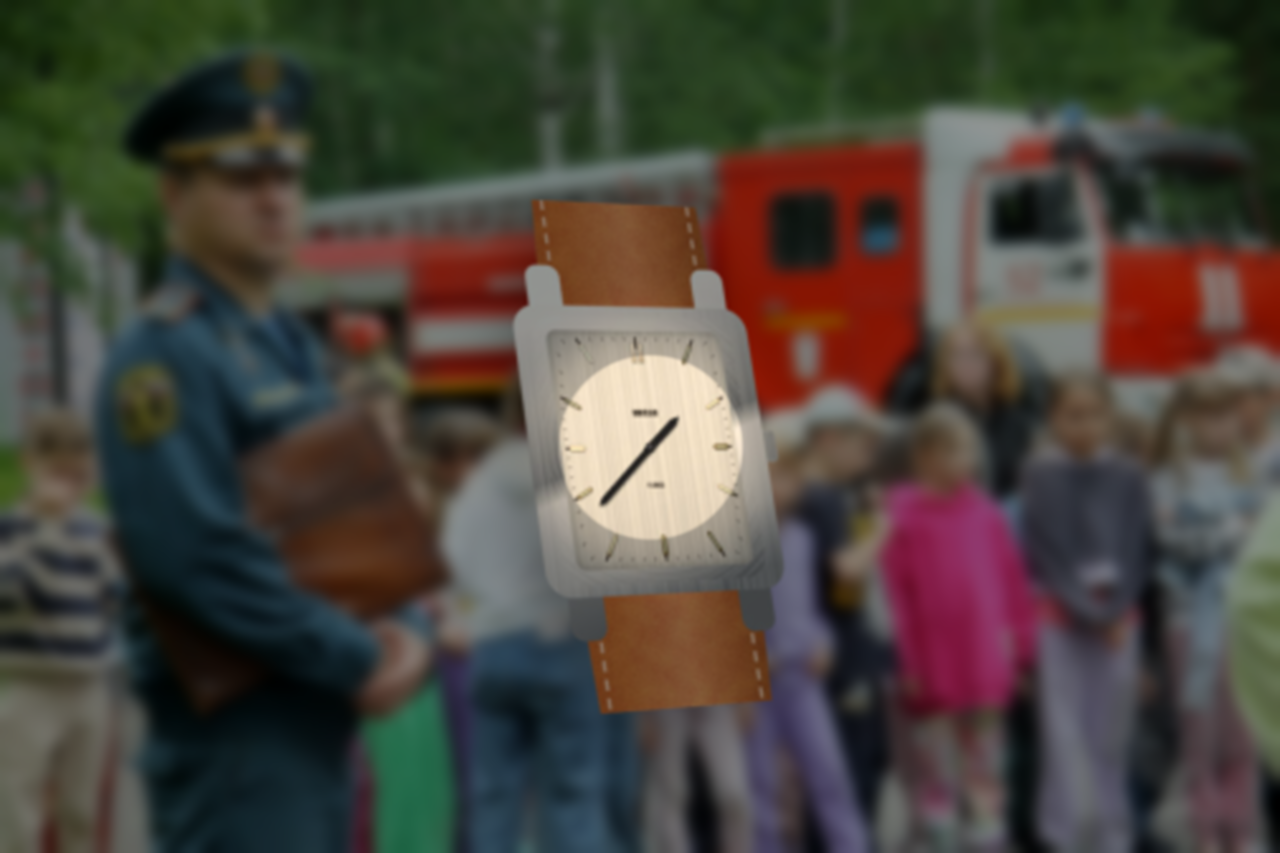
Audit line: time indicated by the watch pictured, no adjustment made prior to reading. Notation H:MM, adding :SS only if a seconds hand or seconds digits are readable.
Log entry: 1:38
